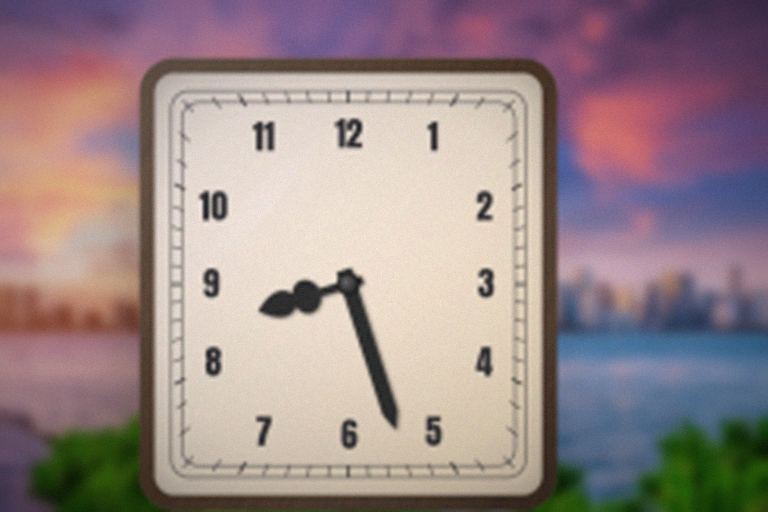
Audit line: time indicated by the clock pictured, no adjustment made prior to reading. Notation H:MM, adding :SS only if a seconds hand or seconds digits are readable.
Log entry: 8:27
